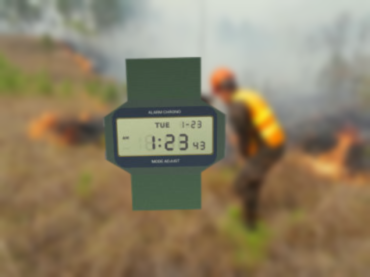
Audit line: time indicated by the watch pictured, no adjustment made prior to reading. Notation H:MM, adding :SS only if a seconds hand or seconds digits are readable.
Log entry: 1:23
